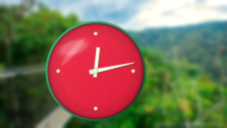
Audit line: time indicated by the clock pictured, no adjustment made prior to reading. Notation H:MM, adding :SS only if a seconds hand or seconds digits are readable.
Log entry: 12:13
